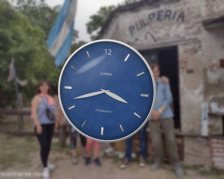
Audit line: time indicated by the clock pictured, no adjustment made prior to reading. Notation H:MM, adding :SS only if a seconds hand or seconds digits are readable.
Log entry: 3:42
